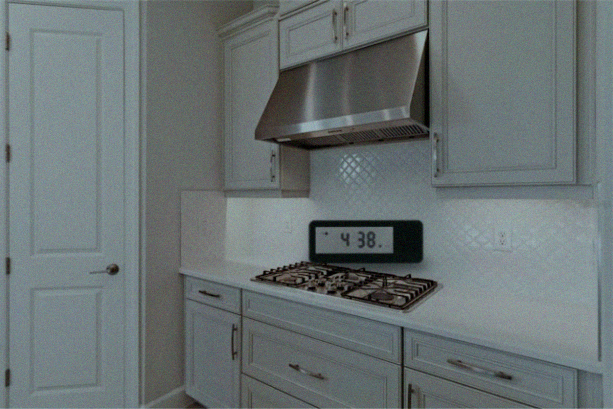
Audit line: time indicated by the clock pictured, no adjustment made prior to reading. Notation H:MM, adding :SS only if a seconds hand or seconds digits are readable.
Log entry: 4:38
